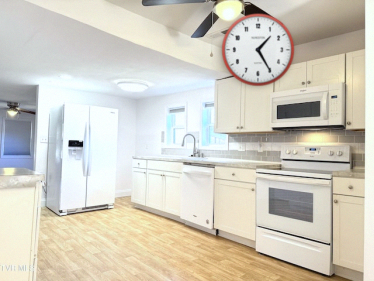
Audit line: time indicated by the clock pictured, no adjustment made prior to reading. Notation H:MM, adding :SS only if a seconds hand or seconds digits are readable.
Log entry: 1:25
